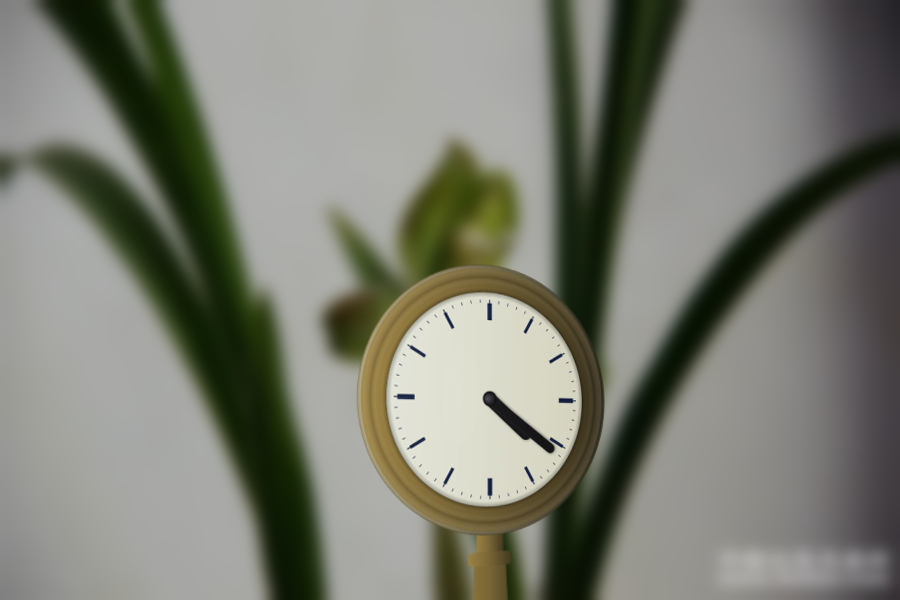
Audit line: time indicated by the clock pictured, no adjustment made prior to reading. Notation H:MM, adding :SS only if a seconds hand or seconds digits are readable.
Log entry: 4:21
